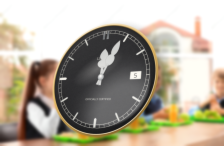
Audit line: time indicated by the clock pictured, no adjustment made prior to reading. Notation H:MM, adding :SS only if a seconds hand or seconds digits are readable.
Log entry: 12:04
